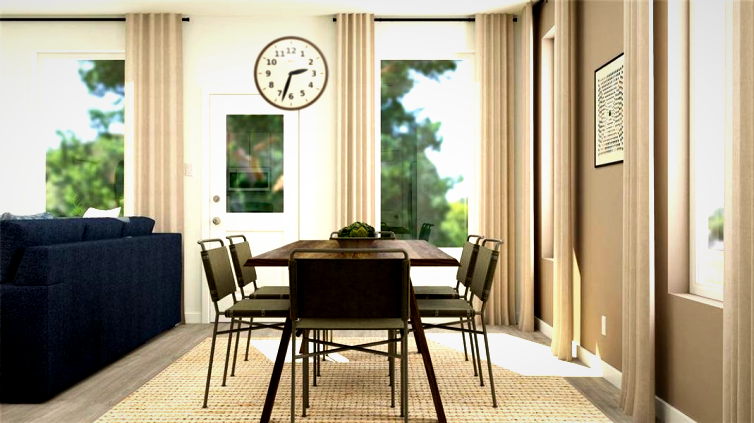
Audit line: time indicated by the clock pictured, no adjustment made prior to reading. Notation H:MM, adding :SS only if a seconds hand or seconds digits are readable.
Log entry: 2:33
